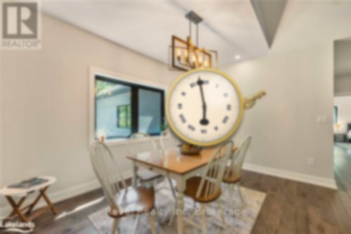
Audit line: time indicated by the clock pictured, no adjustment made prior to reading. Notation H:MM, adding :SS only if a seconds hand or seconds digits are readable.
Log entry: 5:58
